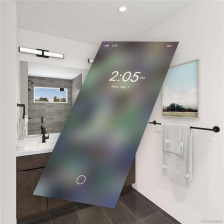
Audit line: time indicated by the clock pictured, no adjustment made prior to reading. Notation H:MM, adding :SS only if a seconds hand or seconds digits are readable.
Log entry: 2:05
